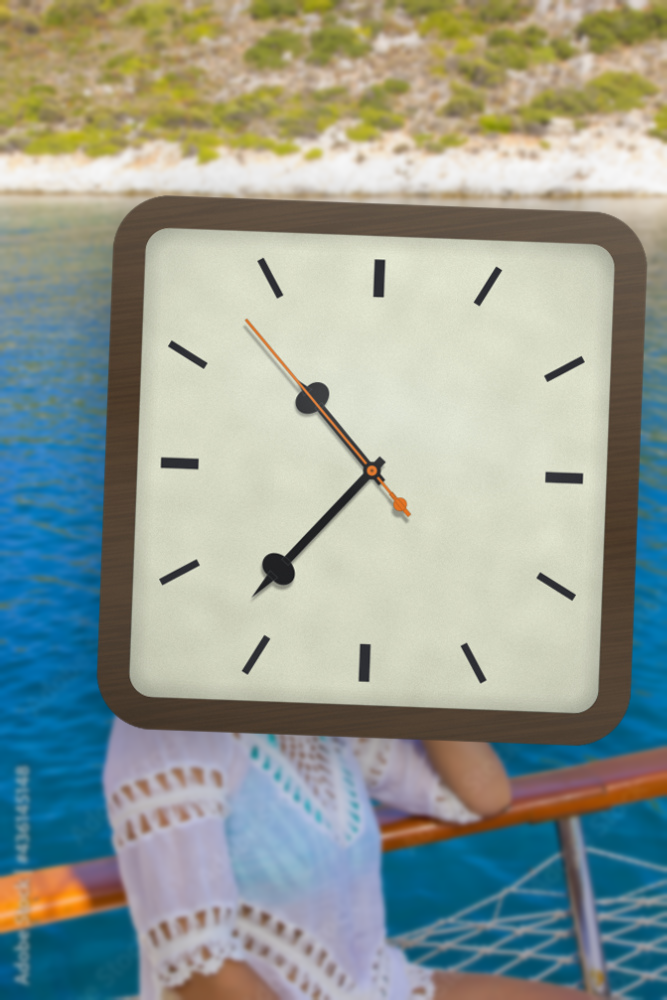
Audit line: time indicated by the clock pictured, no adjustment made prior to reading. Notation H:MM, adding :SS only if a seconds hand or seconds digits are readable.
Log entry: 10:36:53
